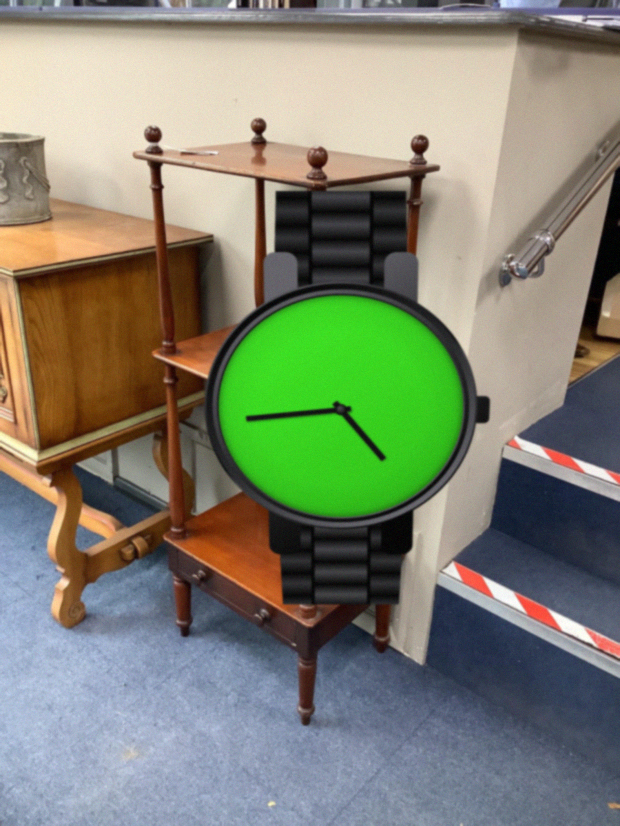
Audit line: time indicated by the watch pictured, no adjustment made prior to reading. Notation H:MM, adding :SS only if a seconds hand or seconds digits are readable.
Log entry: 4:44
